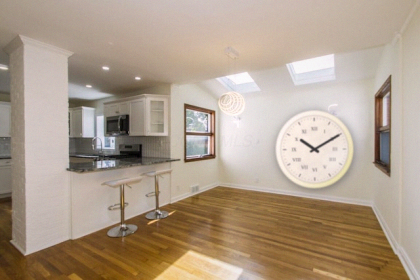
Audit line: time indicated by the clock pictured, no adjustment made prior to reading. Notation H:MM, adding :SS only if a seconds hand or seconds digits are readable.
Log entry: 10:10
